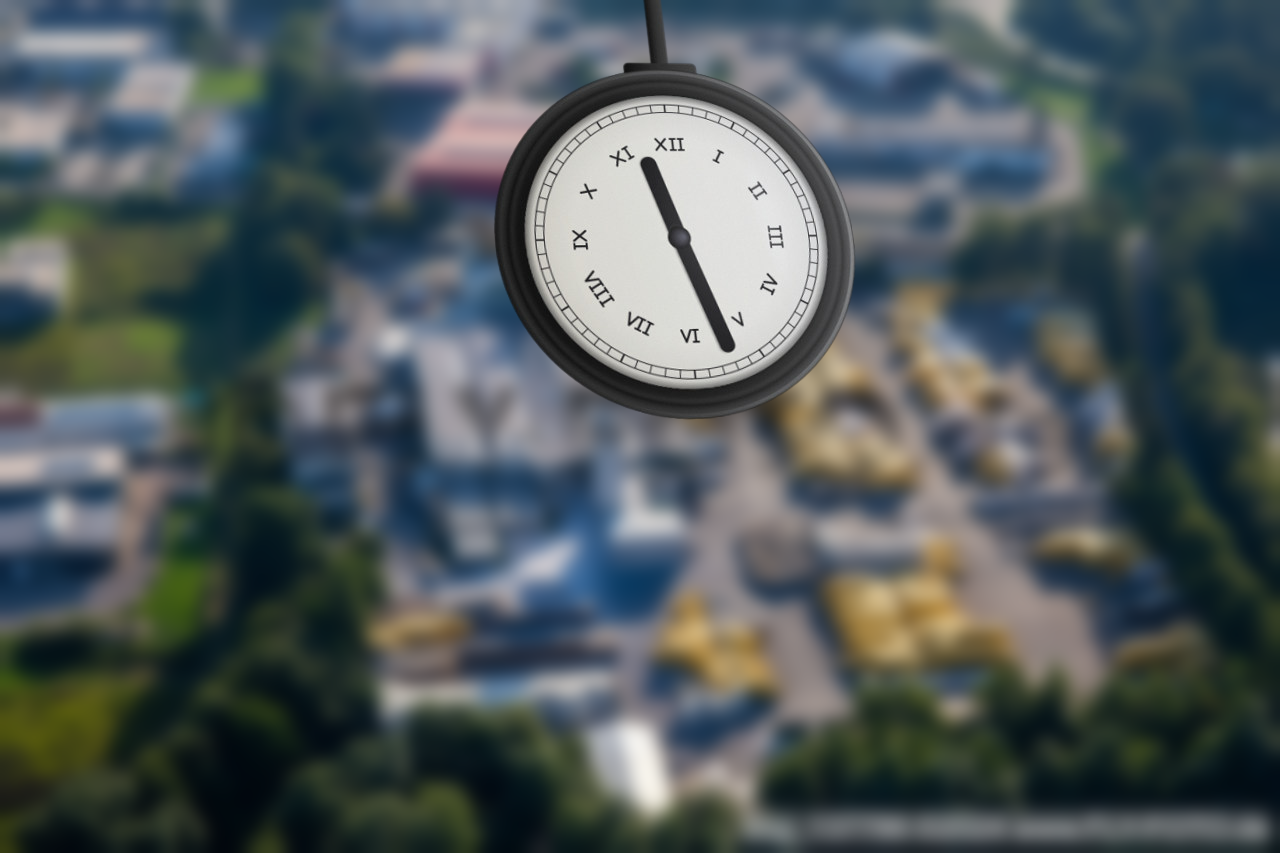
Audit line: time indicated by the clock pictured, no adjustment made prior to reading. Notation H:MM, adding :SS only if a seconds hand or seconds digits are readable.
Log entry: 11:27
